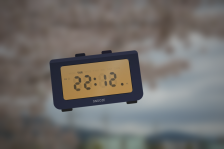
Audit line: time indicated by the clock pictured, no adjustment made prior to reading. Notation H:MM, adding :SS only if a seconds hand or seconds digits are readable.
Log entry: 22:12
